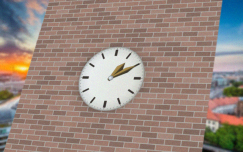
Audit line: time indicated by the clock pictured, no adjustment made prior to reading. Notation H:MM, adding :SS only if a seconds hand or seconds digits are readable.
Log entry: 1:10
